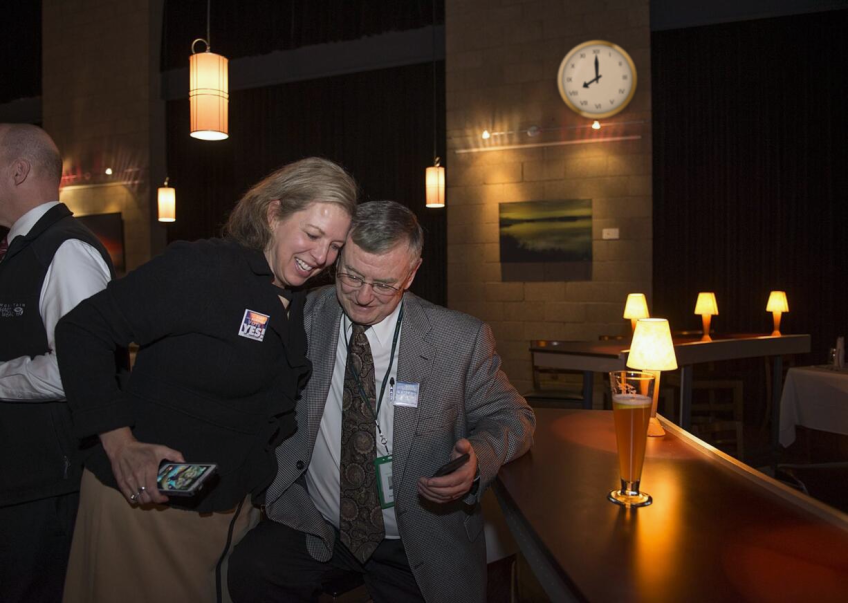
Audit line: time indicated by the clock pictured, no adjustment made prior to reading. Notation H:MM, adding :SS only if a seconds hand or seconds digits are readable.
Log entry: 8:00
